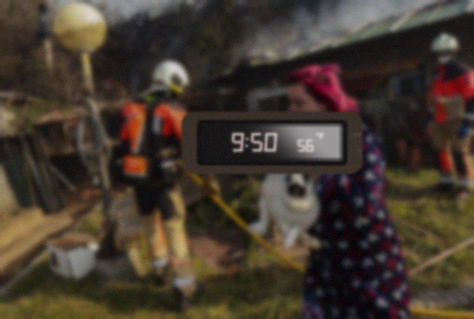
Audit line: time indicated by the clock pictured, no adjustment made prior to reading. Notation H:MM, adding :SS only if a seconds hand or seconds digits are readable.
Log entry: 9:50
